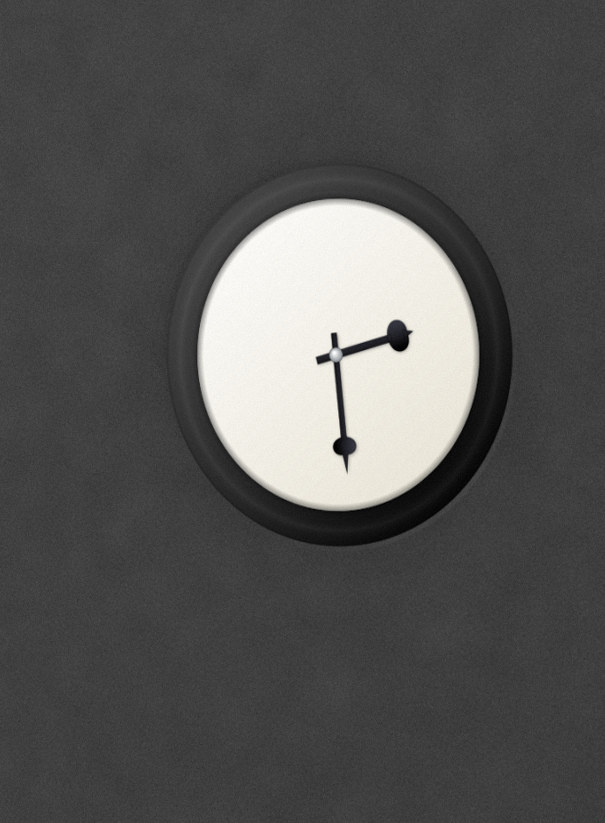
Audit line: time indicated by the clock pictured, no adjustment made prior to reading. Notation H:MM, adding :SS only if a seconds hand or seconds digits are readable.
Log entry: 2:29
